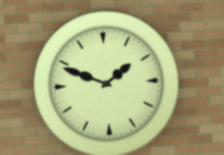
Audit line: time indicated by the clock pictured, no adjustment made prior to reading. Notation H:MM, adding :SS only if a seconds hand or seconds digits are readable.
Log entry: 1:49
